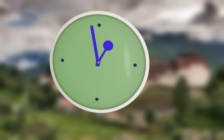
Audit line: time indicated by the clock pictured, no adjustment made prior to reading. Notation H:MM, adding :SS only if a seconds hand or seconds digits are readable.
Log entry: 12:58
